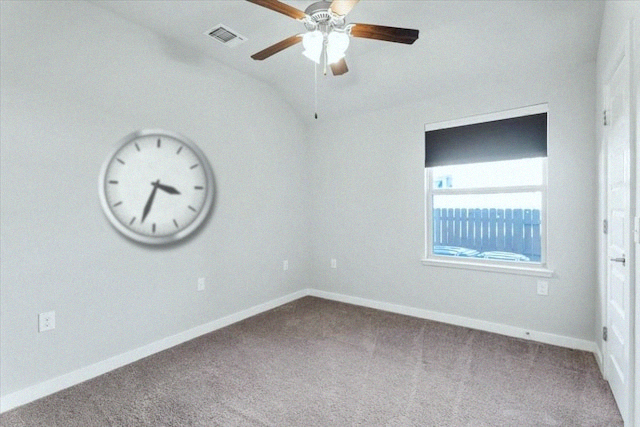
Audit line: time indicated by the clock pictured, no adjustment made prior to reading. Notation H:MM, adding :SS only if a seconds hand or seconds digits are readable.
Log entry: 3:33
